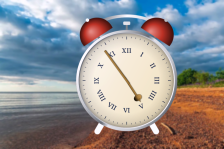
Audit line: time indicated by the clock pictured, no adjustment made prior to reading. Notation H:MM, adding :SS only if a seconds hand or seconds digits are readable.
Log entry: 4:54
